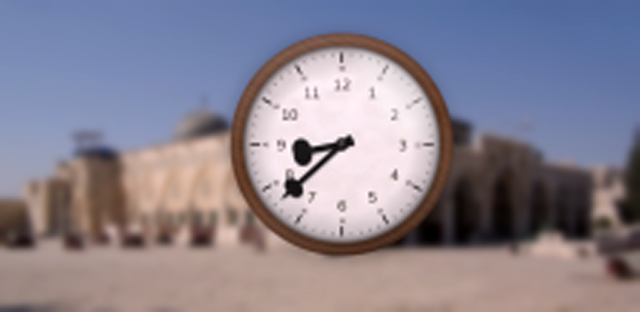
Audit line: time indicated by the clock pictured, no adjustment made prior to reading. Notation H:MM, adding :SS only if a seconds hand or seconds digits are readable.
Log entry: 8:38
